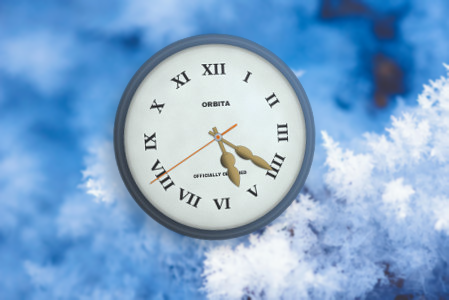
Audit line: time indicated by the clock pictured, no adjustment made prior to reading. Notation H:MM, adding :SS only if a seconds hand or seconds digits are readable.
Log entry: 5:20:40
